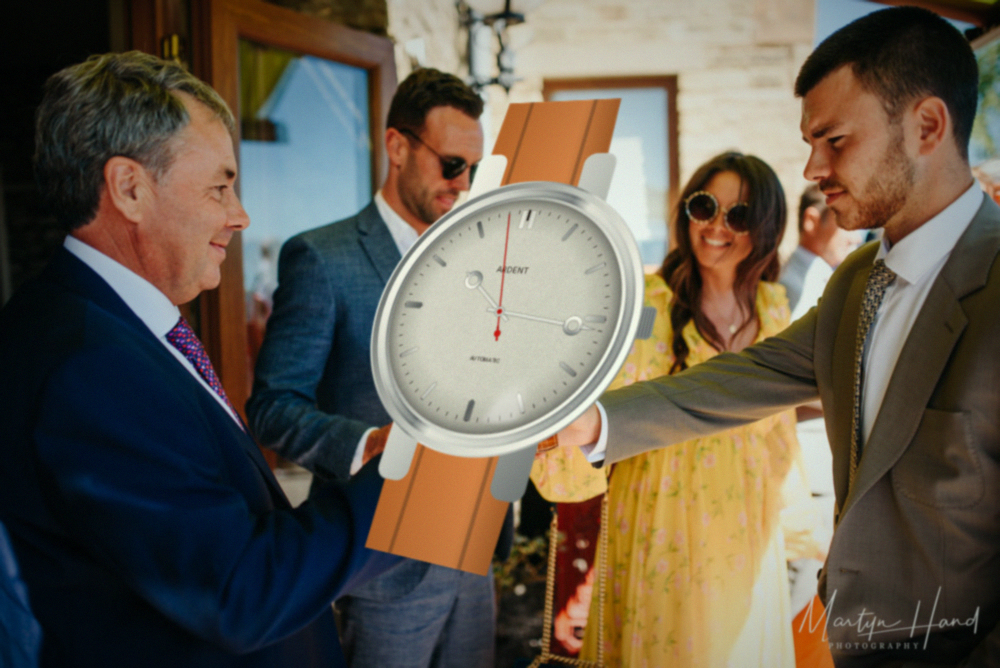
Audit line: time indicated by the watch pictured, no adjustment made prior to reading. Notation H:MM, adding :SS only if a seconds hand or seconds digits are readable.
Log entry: 10:15:58
